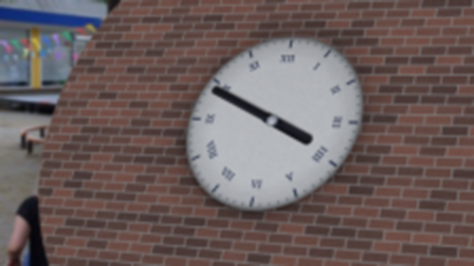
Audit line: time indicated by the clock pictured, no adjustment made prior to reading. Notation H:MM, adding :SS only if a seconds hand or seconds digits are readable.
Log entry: 3:49
